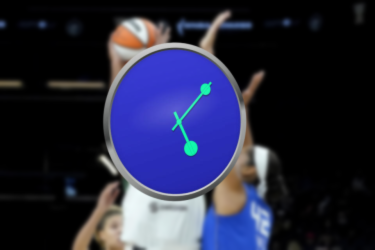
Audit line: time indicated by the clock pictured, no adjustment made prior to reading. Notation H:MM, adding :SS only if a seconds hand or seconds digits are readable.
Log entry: 5:07
